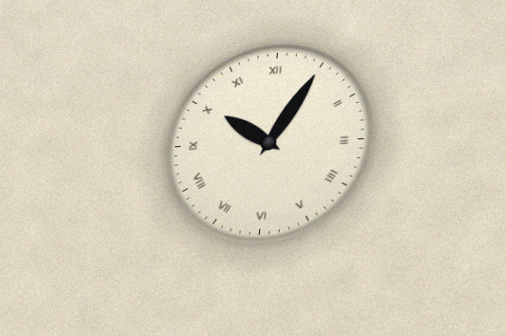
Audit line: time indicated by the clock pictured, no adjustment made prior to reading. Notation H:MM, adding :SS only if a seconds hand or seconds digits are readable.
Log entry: 10:05
